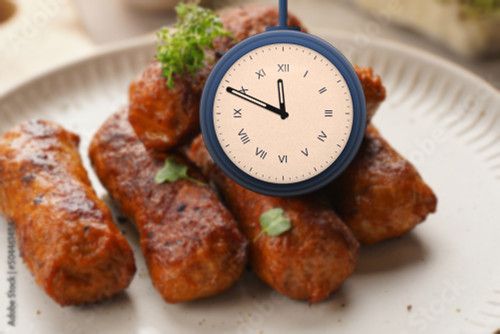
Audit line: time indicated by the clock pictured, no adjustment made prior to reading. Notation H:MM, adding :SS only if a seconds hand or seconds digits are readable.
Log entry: 11:49
